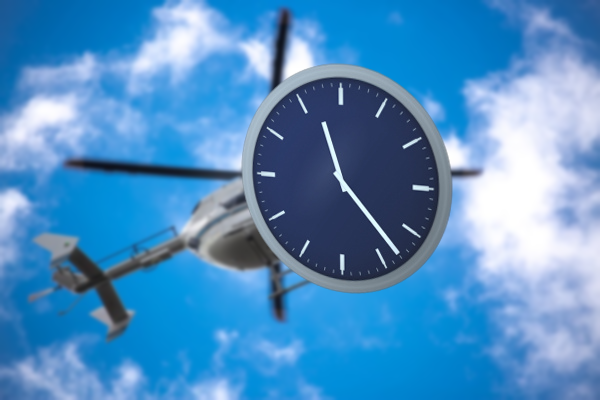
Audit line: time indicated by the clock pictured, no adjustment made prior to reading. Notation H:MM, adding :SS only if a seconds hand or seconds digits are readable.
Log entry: 11:23
